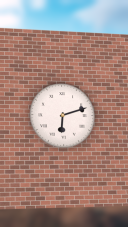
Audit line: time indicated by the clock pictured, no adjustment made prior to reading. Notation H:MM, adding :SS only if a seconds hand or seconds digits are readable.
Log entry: 6:12
